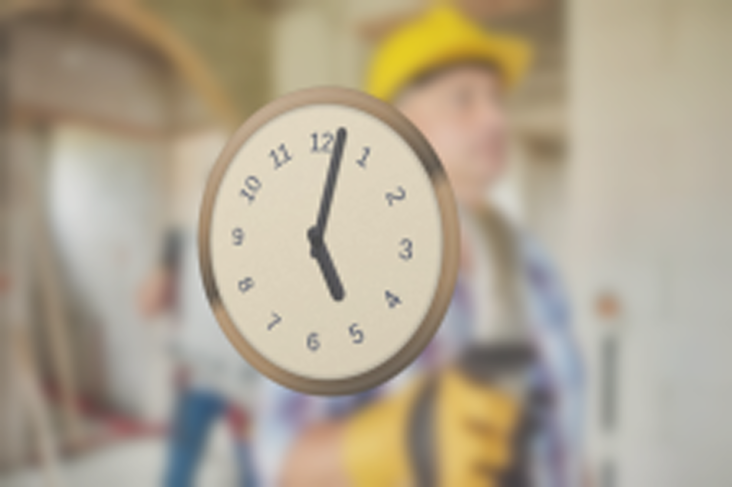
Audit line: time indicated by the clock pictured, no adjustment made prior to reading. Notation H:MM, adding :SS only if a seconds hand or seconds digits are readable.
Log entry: 5:02
